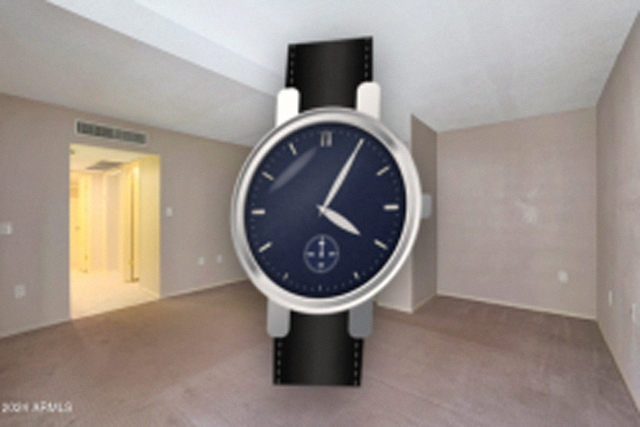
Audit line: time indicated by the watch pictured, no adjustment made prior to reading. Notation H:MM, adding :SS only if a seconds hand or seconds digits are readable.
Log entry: 4:05
